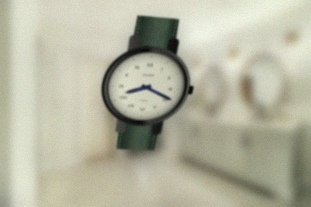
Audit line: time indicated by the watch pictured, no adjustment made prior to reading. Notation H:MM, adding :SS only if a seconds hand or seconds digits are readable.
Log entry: 8:19
